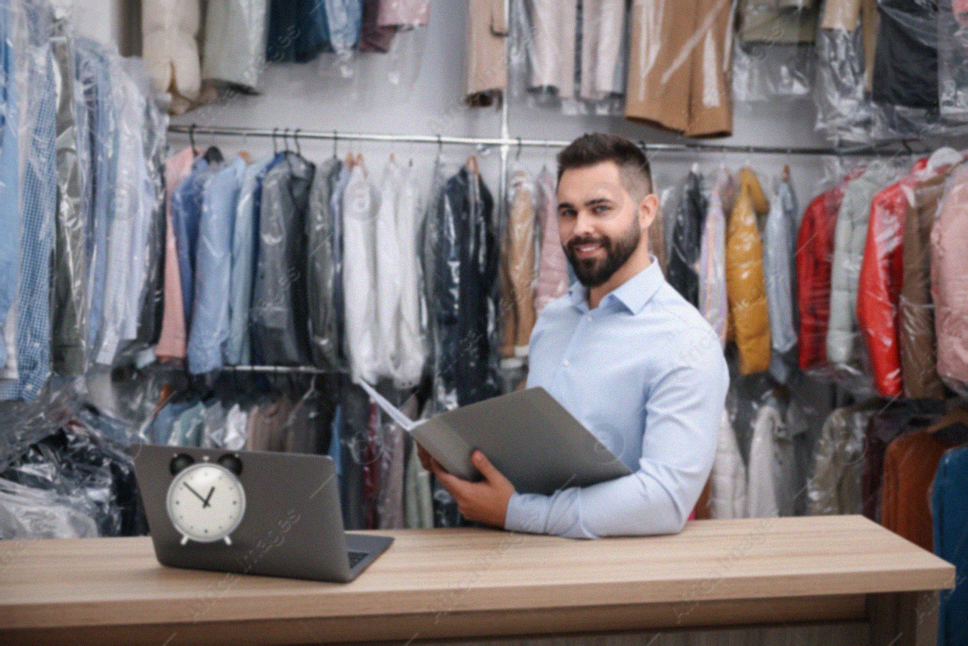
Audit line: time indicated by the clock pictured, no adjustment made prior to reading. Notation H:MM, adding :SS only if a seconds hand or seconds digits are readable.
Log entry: 12:52
